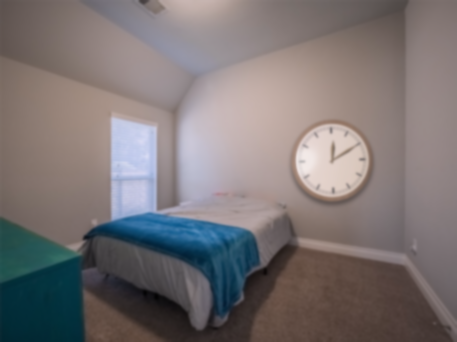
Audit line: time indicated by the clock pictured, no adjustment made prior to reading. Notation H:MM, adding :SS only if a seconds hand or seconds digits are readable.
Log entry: 12:10
